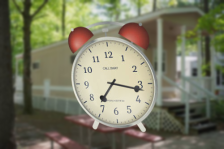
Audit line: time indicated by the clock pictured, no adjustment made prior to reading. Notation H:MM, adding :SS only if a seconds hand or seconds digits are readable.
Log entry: 7:17
